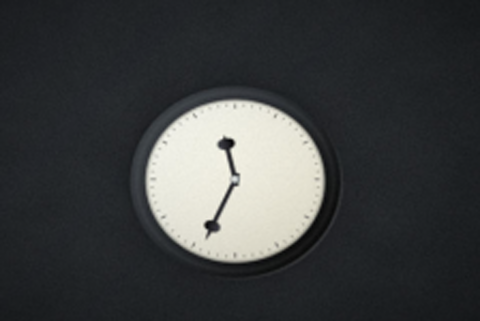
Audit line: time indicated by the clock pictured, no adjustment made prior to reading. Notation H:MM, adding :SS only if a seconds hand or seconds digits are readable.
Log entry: 11:34
